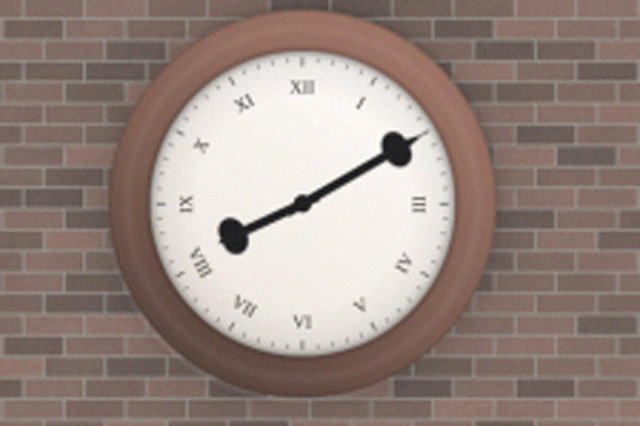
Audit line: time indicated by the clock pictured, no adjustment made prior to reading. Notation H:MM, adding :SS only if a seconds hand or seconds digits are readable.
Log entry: 8:10
